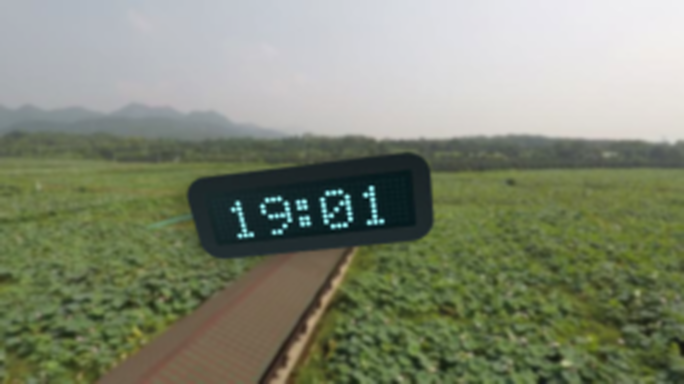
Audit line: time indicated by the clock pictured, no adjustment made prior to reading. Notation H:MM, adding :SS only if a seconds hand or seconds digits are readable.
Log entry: 19:01
